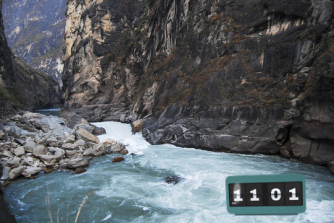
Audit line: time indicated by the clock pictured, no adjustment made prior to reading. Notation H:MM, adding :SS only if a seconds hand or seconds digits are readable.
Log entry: 11:01
